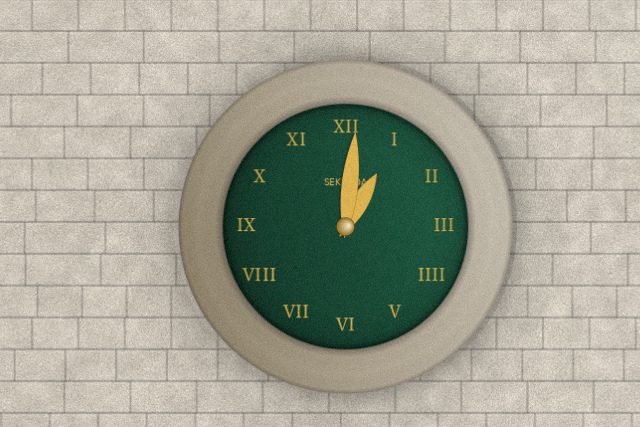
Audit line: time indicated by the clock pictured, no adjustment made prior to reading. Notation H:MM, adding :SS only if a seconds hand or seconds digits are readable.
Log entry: 1:01
